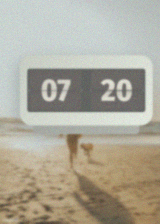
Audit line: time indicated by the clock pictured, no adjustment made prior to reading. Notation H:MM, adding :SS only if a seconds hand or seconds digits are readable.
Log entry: 7:20
